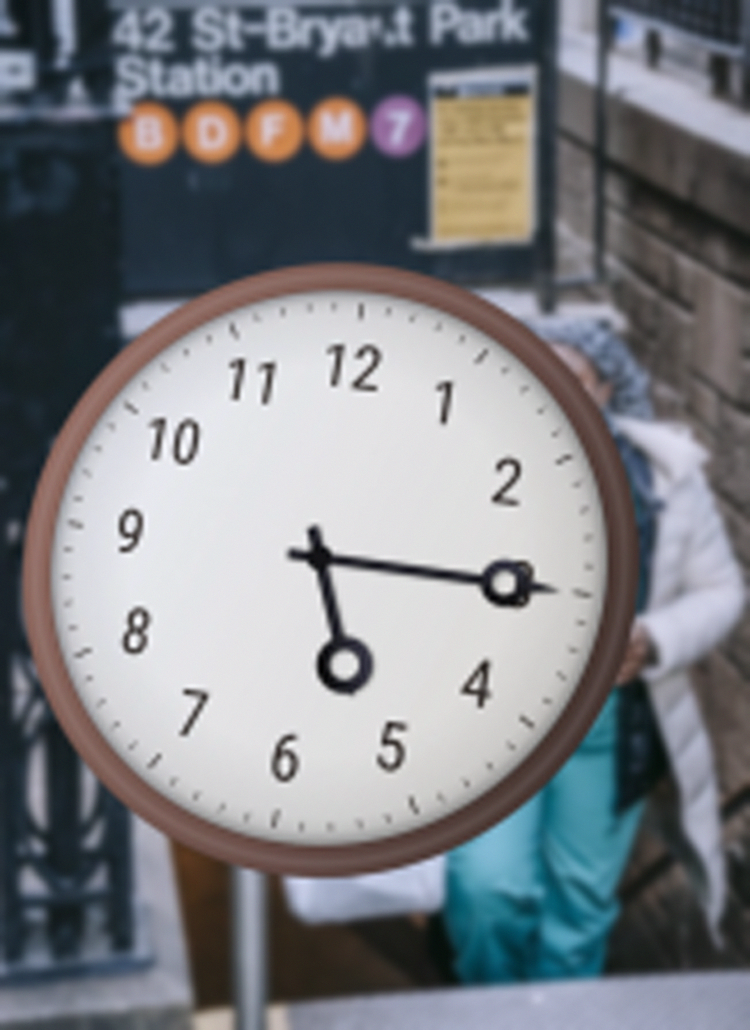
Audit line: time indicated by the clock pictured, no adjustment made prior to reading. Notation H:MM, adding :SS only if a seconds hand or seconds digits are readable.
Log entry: 5:15
